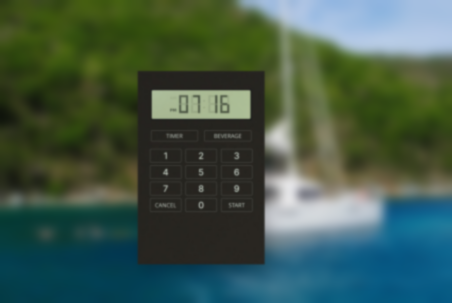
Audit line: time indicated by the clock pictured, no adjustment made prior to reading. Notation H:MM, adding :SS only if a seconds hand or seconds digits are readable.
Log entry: 7:16
